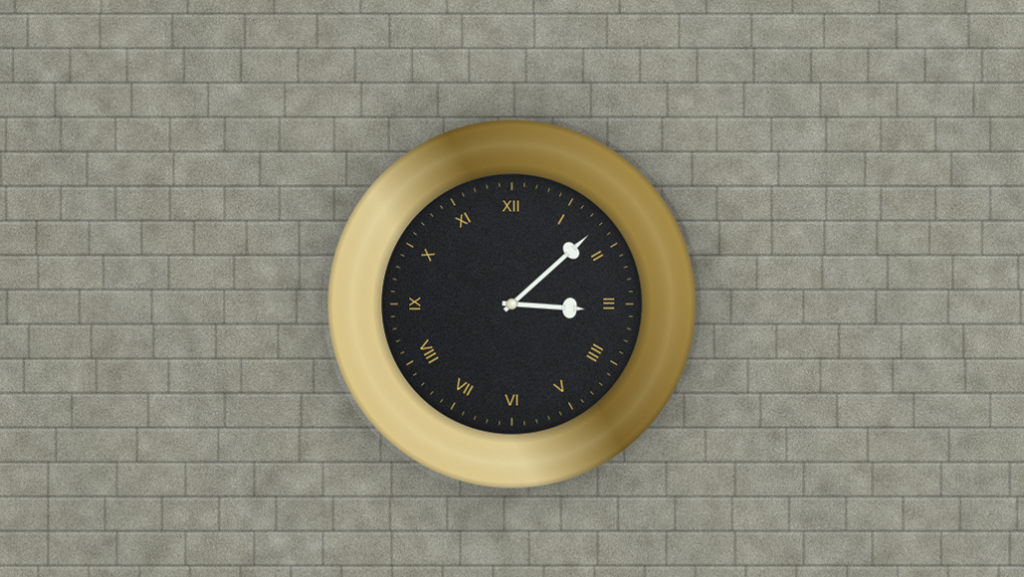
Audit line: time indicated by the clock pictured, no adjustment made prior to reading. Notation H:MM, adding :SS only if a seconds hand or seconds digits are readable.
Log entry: 3:08
